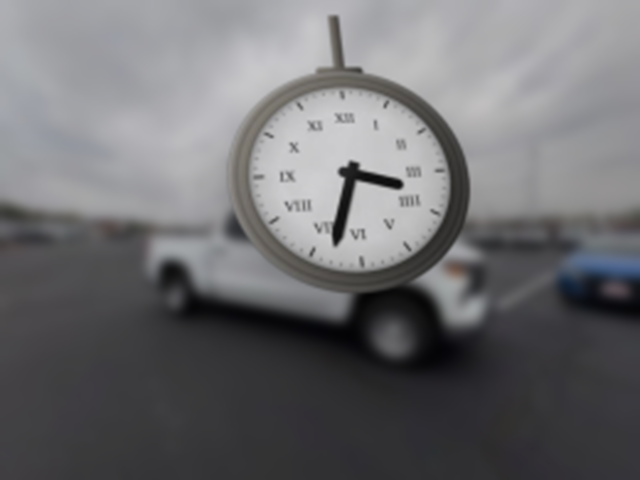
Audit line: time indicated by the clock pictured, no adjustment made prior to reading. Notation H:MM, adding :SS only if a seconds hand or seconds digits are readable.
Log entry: 3:33
